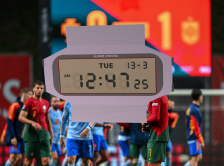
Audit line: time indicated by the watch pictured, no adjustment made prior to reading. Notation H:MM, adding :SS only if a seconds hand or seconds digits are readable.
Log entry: 12:47:25
